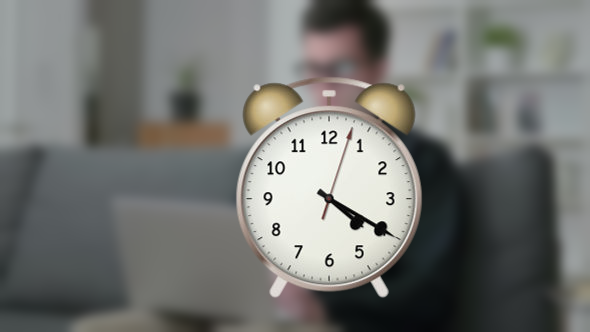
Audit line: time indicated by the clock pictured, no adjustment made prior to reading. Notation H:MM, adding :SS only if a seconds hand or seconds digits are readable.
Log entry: 4:20:03
